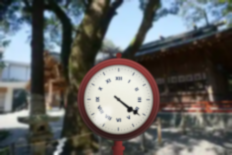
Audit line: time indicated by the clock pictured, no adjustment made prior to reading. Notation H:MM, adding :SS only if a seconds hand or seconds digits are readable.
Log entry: 4:21
